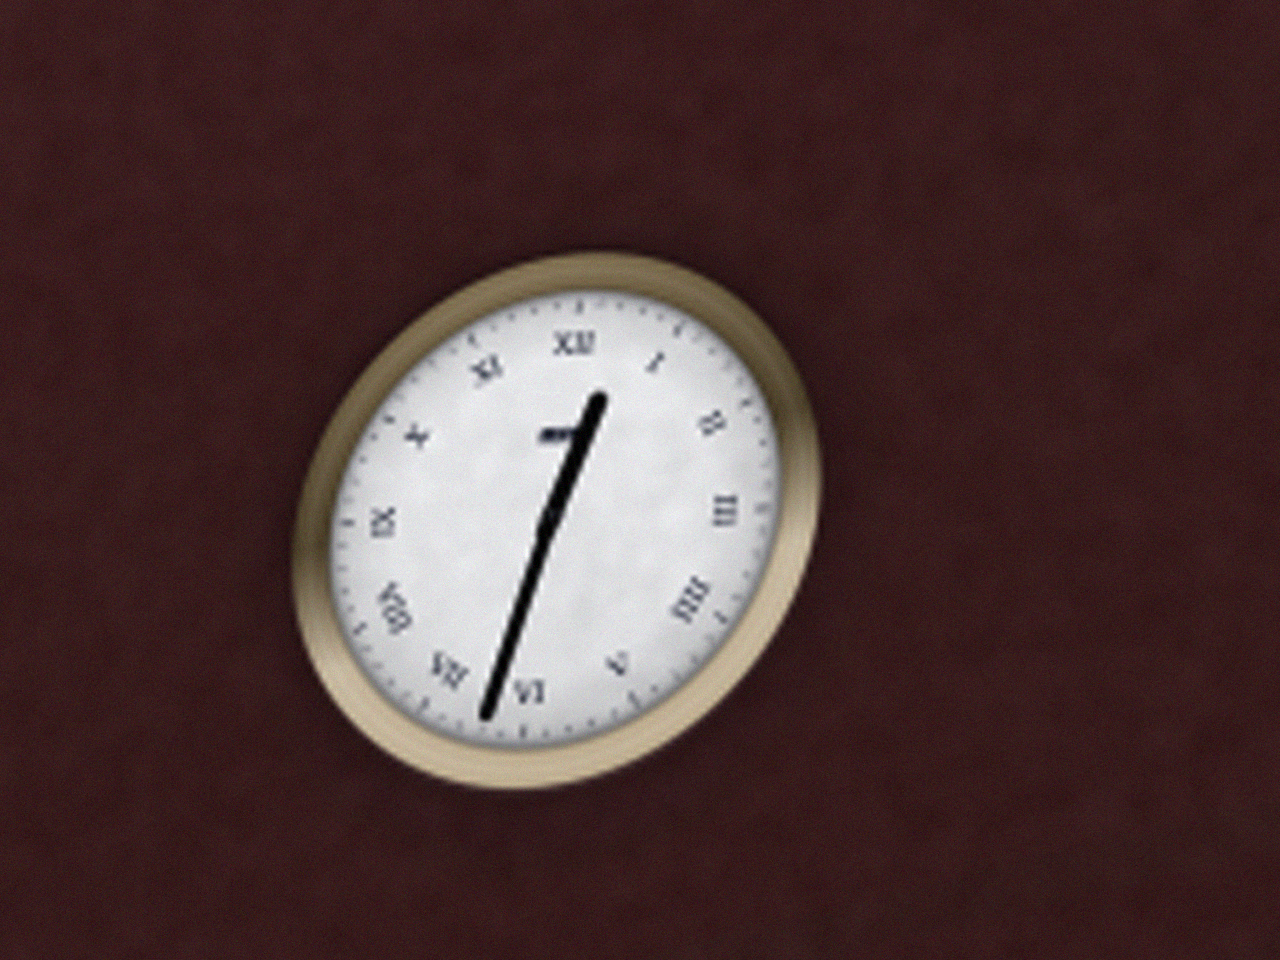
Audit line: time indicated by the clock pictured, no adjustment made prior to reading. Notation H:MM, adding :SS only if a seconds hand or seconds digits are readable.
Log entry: 12:32
